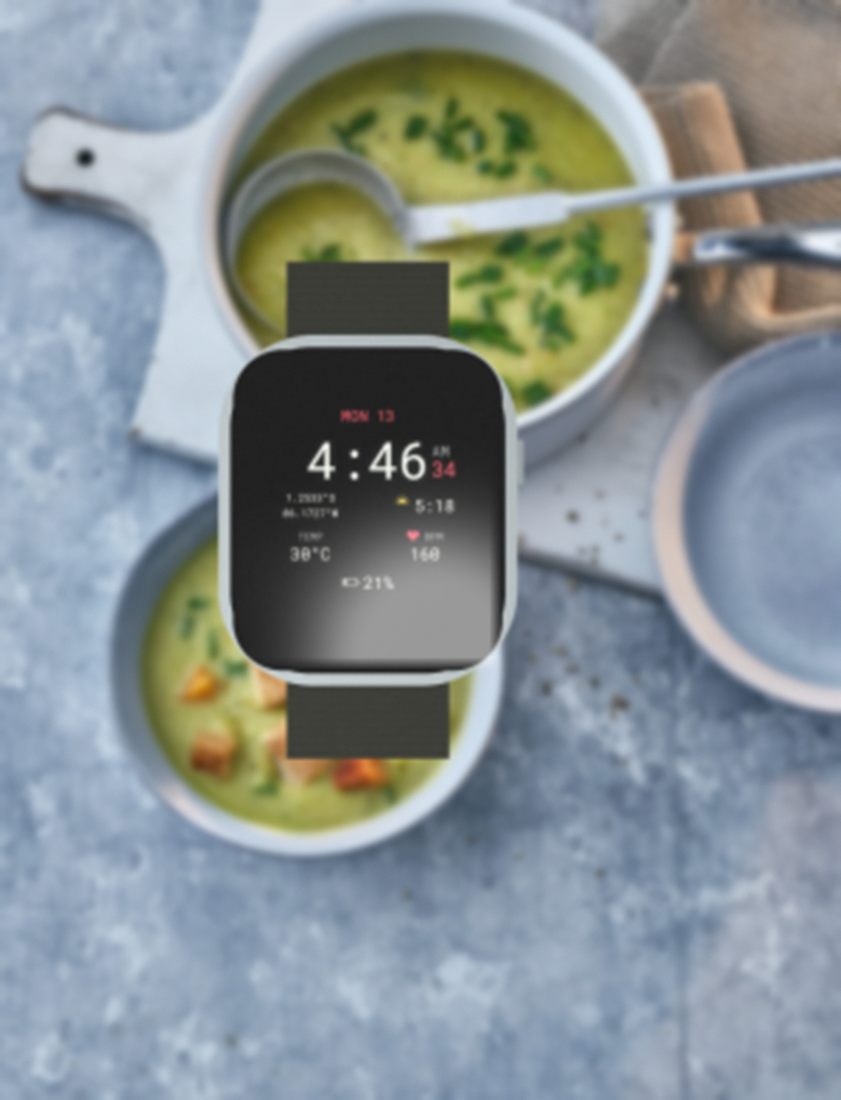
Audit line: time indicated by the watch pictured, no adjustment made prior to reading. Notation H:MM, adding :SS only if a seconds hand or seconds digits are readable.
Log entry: 4:46
